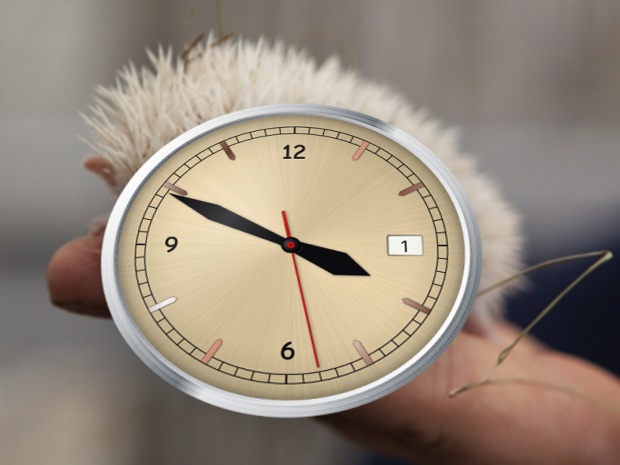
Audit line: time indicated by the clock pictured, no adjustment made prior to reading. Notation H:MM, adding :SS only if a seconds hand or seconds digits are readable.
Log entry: 3:49:28
